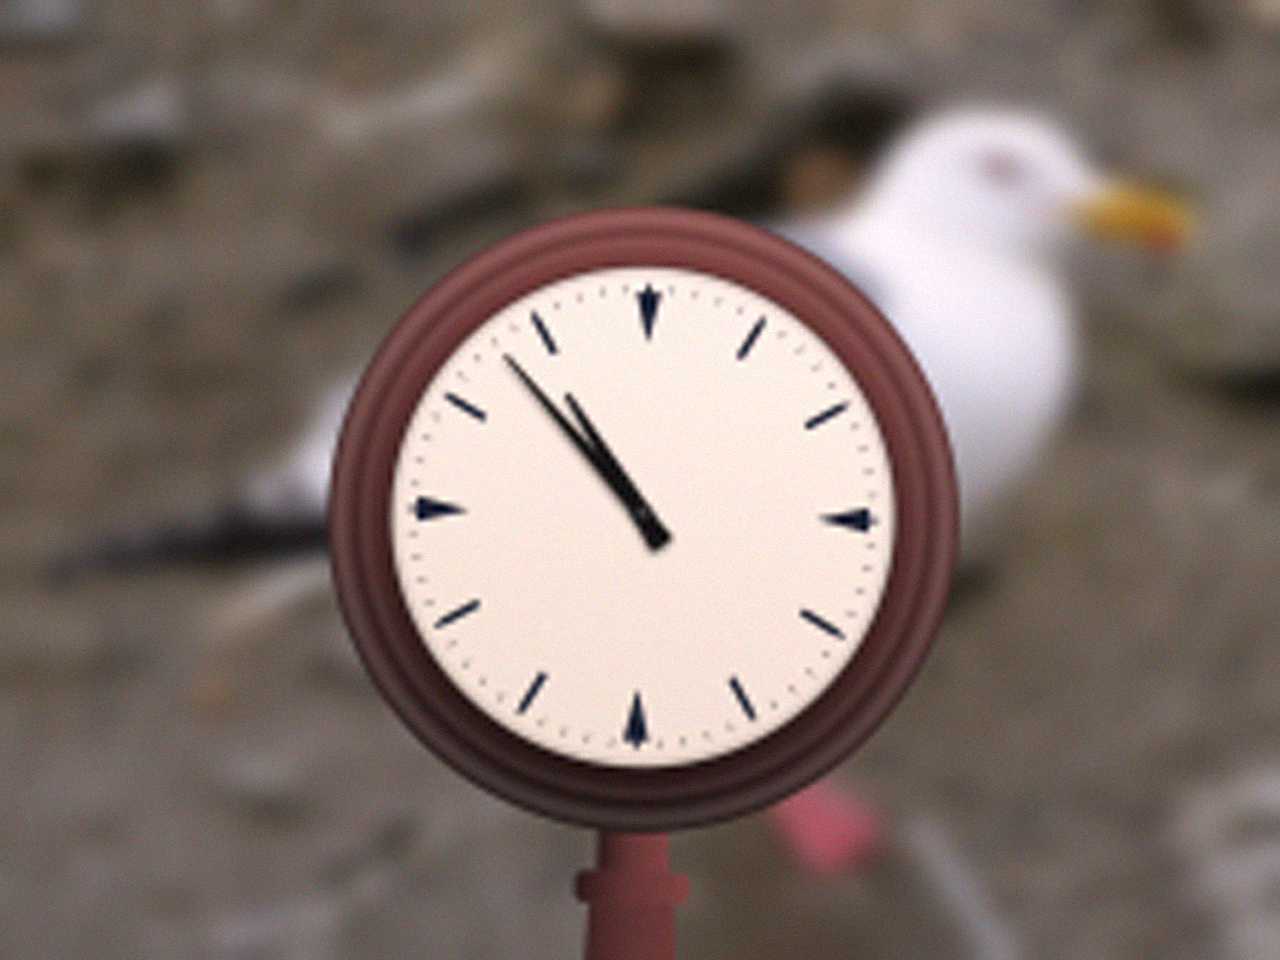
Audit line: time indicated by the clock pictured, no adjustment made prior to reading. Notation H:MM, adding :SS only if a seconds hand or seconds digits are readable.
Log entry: 10:53
